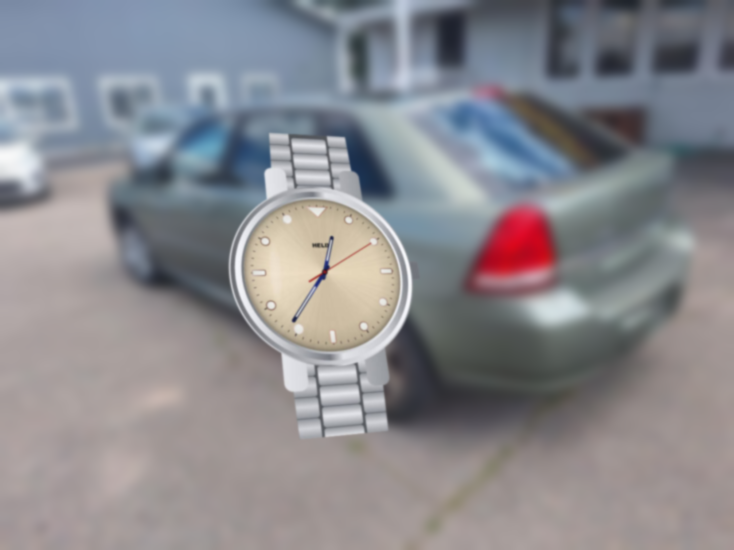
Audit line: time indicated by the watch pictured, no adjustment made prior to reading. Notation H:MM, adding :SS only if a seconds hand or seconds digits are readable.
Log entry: 12:36:10
